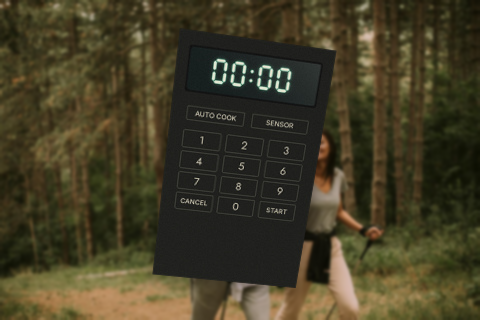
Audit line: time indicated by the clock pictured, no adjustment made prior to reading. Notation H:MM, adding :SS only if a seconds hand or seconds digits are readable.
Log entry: 0:00
